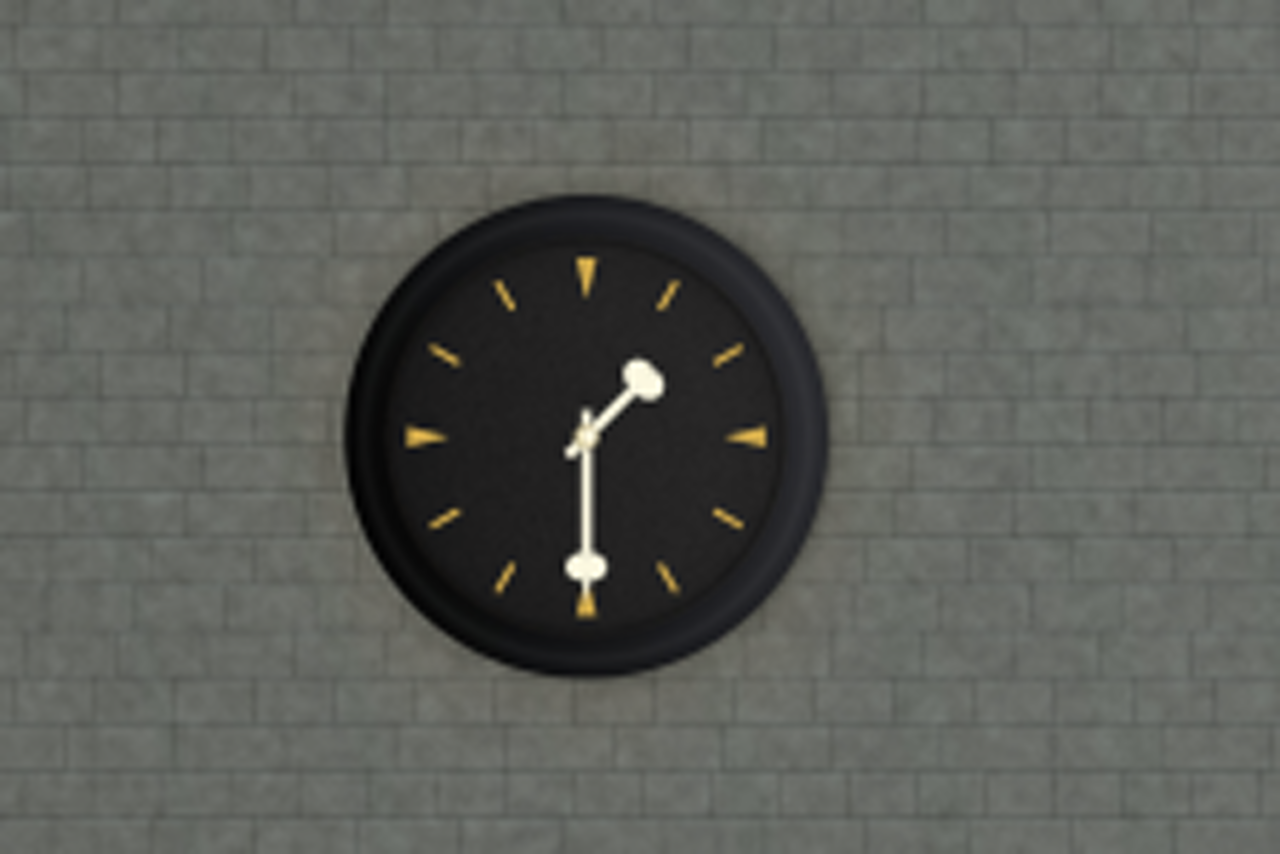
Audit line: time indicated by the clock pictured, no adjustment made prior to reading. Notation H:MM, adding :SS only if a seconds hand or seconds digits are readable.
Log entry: 1:30
